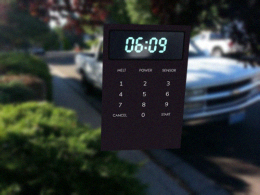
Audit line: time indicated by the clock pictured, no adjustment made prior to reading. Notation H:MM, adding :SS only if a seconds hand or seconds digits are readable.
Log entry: 6:09
